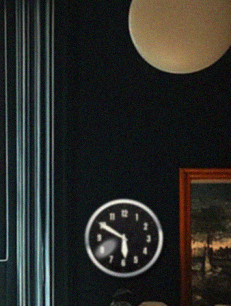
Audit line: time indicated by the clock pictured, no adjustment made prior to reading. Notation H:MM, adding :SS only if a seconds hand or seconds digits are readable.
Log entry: 5:50
